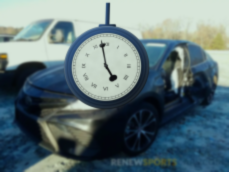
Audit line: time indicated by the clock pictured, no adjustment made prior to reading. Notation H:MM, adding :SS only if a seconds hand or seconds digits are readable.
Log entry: 4:58
